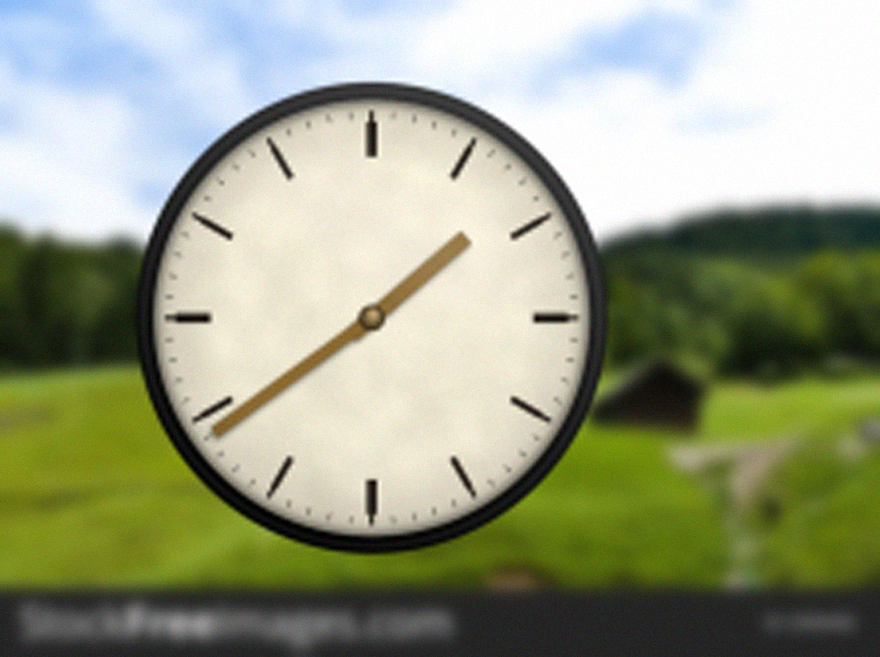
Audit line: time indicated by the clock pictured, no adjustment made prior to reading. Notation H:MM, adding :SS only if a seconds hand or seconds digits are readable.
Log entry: 1:39
